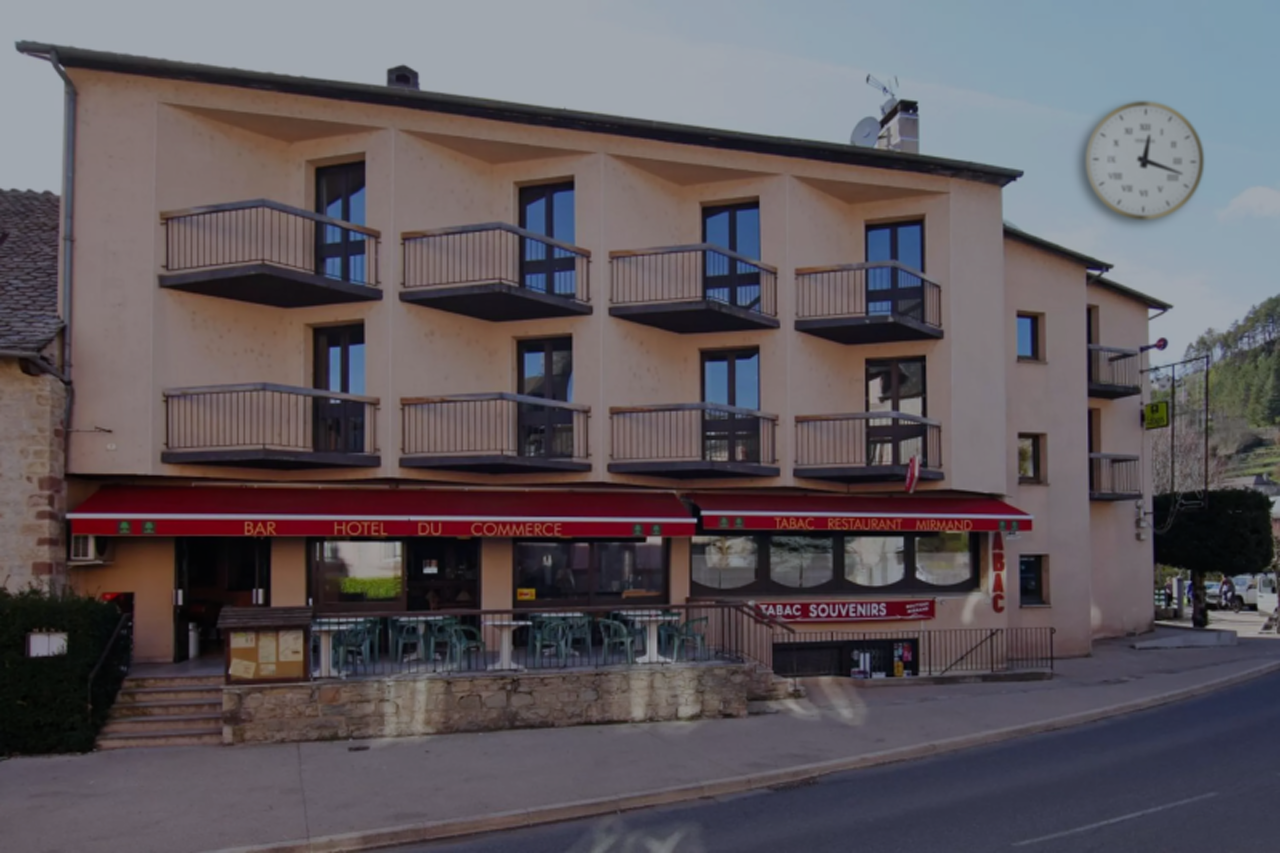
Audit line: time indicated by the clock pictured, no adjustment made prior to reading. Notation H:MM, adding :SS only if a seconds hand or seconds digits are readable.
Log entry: 12:18
